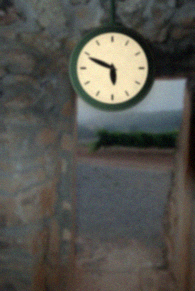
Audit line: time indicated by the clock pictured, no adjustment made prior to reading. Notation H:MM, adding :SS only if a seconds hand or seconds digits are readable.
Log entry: 5:49
